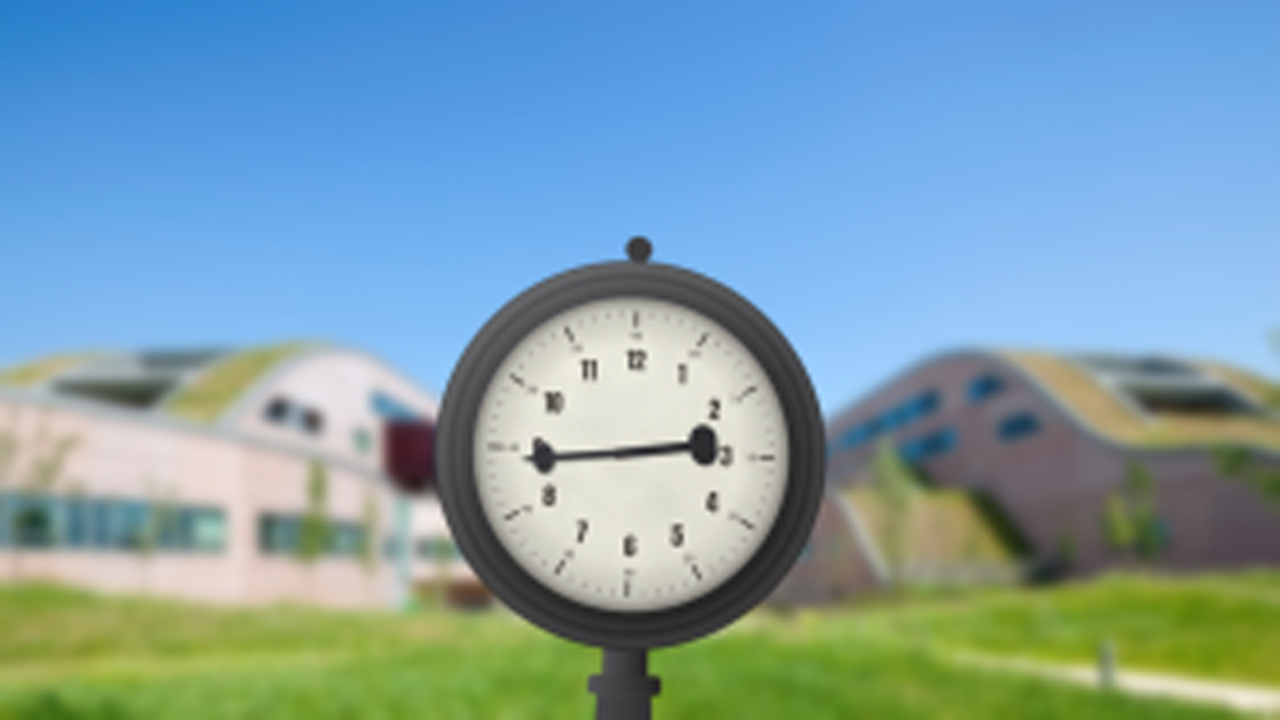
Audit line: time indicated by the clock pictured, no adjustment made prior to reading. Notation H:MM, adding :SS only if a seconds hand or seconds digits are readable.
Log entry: 2:44
